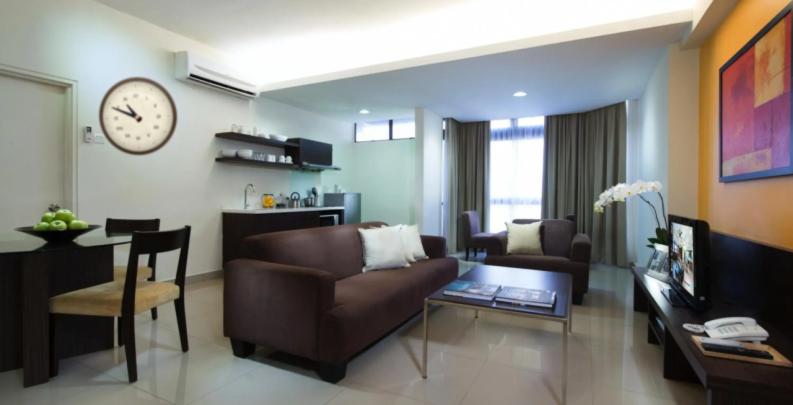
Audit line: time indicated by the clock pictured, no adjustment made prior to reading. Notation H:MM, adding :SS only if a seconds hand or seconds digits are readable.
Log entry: 10:49
